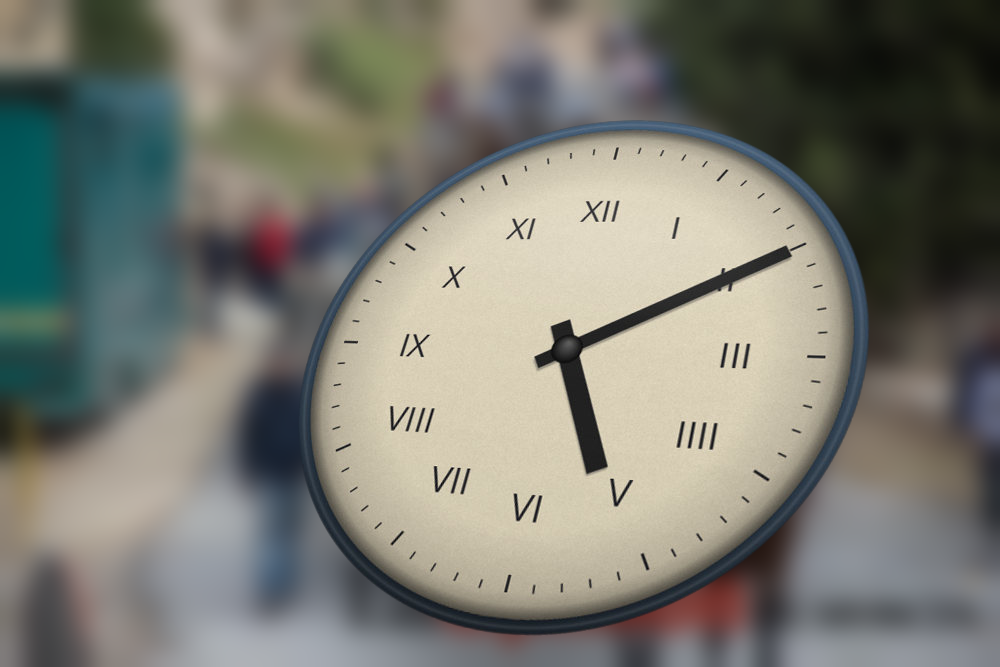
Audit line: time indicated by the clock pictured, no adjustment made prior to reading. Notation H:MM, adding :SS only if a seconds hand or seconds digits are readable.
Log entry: 5:10
